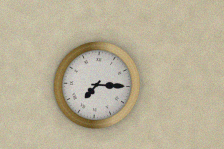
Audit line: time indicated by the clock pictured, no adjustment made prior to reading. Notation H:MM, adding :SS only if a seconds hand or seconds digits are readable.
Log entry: 7:15
